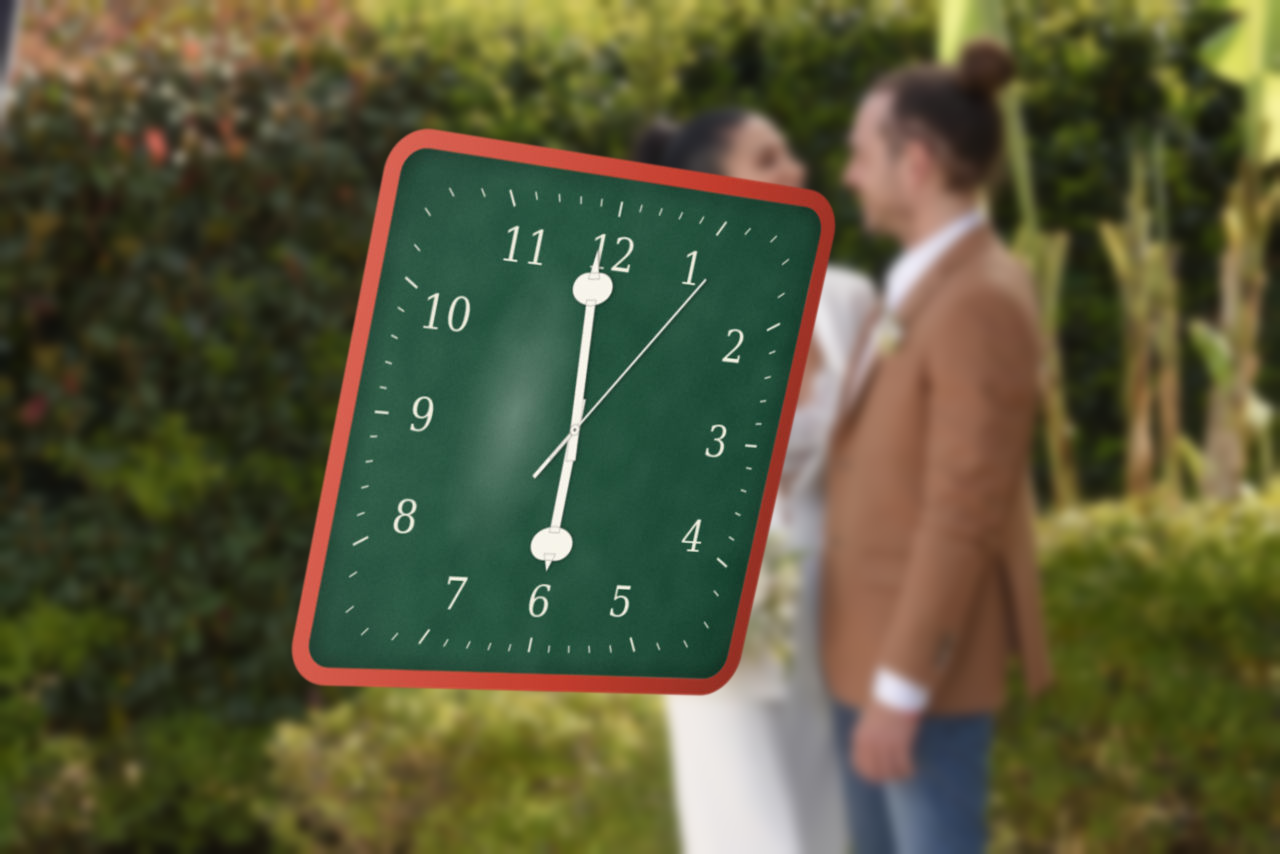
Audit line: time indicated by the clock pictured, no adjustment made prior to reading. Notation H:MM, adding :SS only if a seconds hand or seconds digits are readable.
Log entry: 5:59:06
